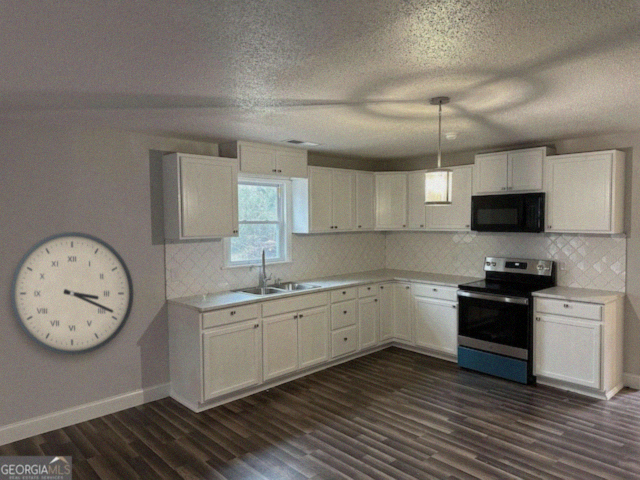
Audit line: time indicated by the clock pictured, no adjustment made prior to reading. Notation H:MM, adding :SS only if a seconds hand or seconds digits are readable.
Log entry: 3:19
